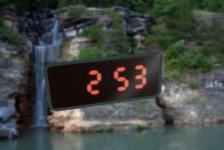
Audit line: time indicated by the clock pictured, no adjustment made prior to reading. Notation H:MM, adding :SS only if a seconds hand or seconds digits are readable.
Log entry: 2:53
